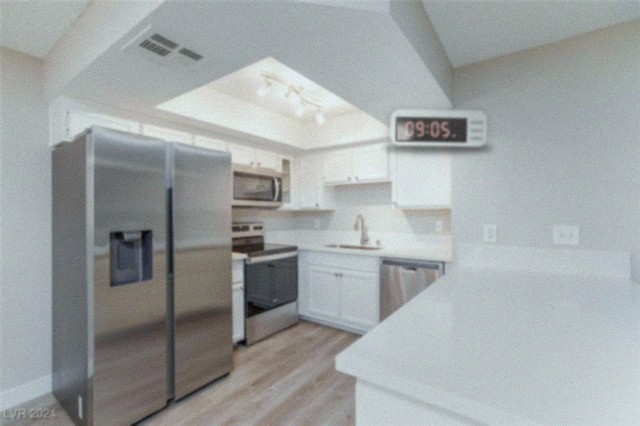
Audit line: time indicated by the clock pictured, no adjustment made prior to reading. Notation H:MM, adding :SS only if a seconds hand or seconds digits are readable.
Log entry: 9:05
